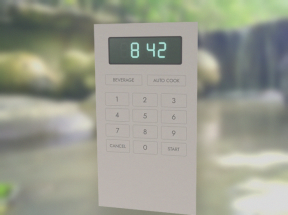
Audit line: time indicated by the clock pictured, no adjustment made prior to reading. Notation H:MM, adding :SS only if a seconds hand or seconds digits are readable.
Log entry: 8:42
